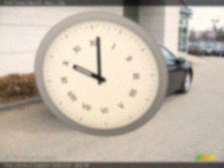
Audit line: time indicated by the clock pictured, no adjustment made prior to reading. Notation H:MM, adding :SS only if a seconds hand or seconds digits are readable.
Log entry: 10:01
